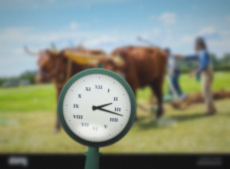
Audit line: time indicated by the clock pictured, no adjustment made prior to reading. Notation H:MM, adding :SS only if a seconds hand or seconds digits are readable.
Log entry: 2:17
